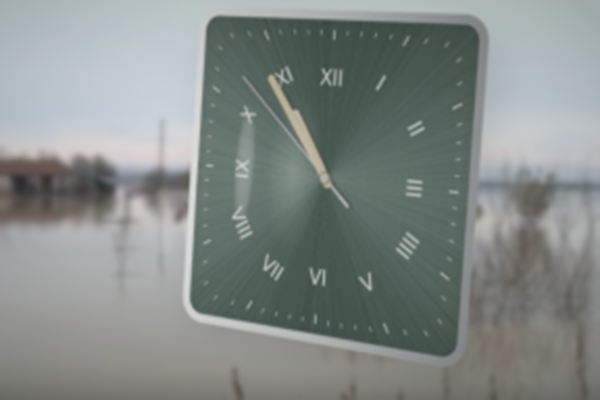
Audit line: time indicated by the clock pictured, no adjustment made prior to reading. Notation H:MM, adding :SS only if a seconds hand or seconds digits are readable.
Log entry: 10:53:52
